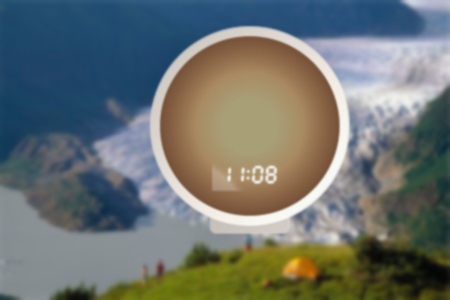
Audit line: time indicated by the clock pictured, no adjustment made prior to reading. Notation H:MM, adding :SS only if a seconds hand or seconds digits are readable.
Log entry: 11:08
